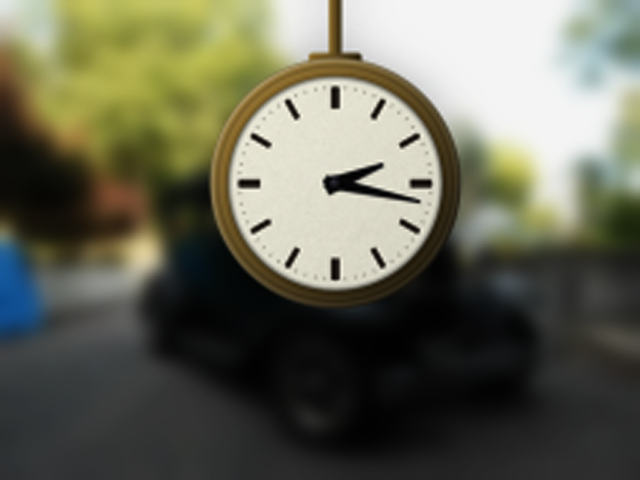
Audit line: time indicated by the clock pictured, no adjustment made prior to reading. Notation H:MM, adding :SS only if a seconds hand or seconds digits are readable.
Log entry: 2:17
